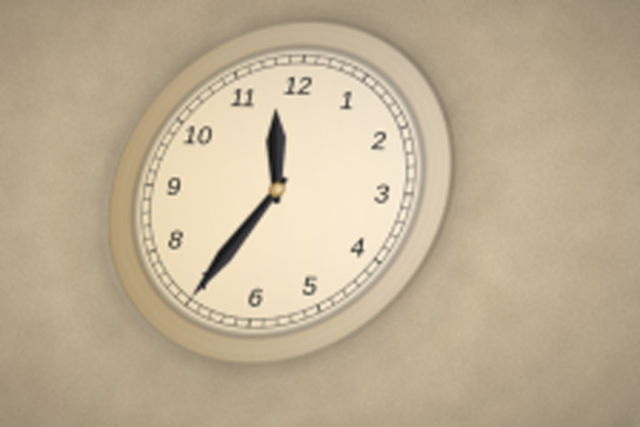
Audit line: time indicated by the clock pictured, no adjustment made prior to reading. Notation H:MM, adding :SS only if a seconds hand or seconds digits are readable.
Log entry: 11:35
